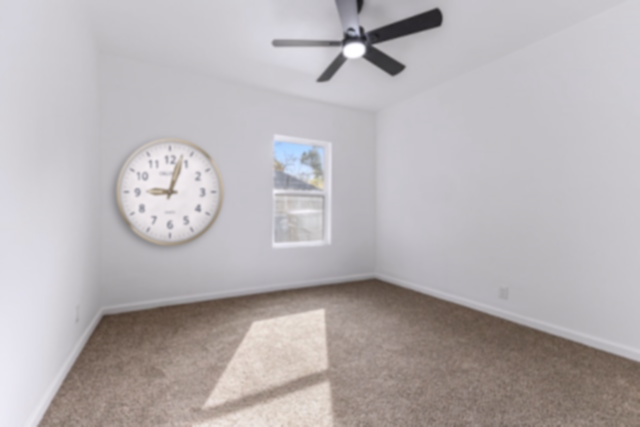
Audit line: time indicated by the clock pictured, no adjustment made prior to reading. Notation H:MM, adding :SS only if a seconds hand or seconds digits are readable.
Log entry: 9:03
